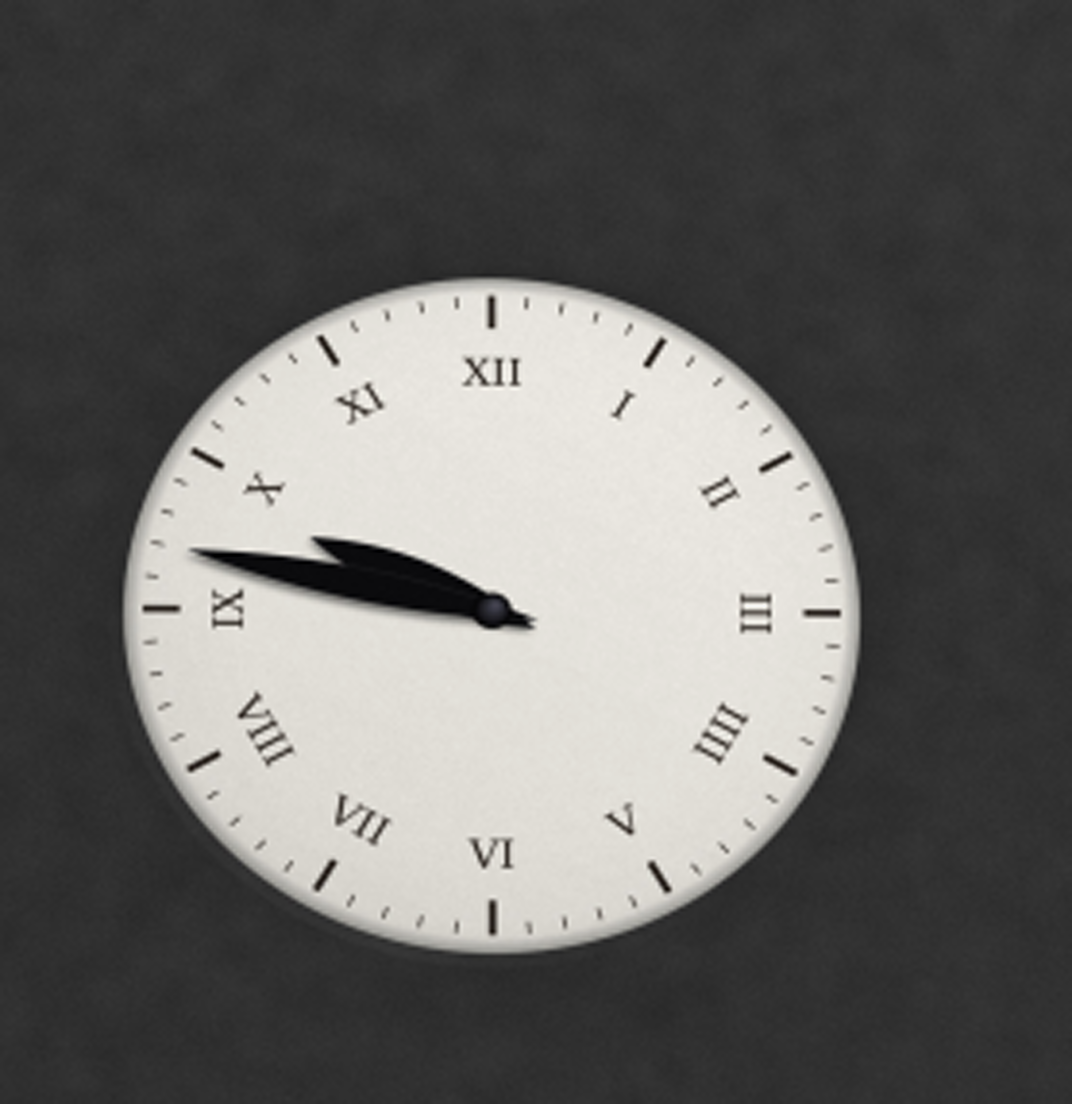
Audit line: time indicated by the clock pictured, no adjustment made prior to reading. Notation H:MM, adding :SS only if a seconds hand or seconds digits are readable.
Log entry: 9:47
